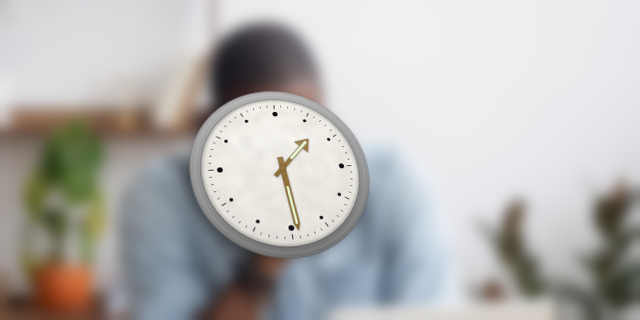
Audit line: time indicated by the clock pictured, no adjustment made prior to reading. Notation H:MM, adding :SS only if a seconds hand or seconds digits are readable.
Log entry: 1:29
